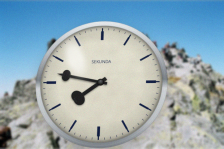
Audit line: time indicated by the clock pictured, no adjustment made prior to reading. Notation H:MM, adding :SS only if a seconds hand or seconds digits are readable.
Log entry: 7:47
